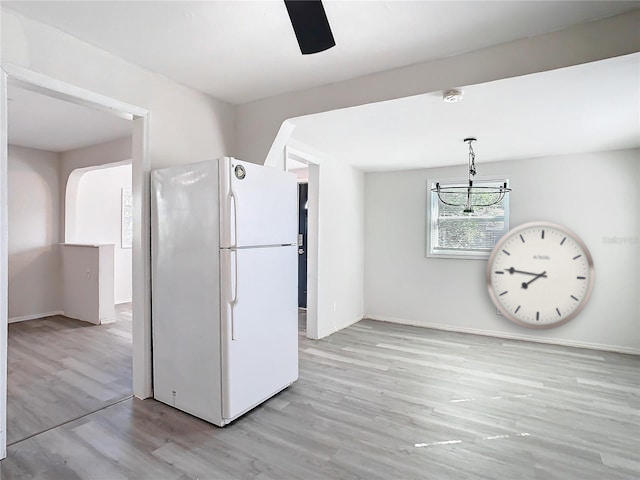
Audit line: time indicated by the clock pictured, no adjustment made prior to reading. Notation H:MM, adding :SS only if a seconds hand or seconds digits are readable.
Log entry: 7:46
